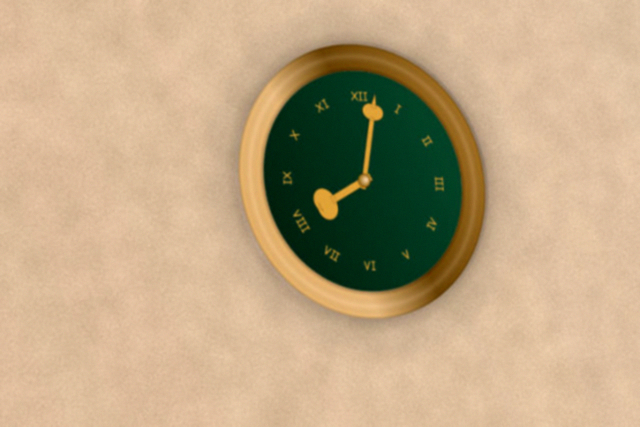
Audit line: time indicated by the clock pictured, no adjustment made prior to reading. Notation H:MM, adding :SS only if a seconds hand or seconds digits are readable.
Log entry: 8:02
